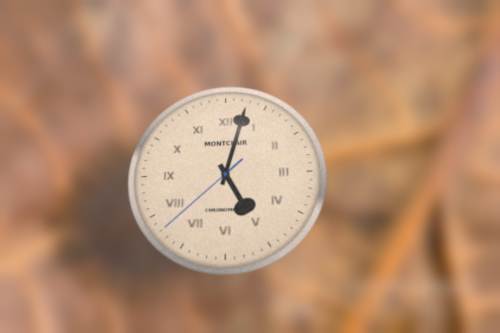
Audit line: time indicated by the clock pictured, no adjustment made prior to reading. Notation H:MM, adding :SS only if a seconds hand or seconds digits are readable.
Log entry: 5:02:38
